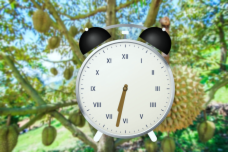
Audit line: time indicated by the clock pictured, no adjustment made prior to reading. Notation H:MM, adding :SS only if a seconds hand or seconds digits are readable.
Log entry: 6:32
